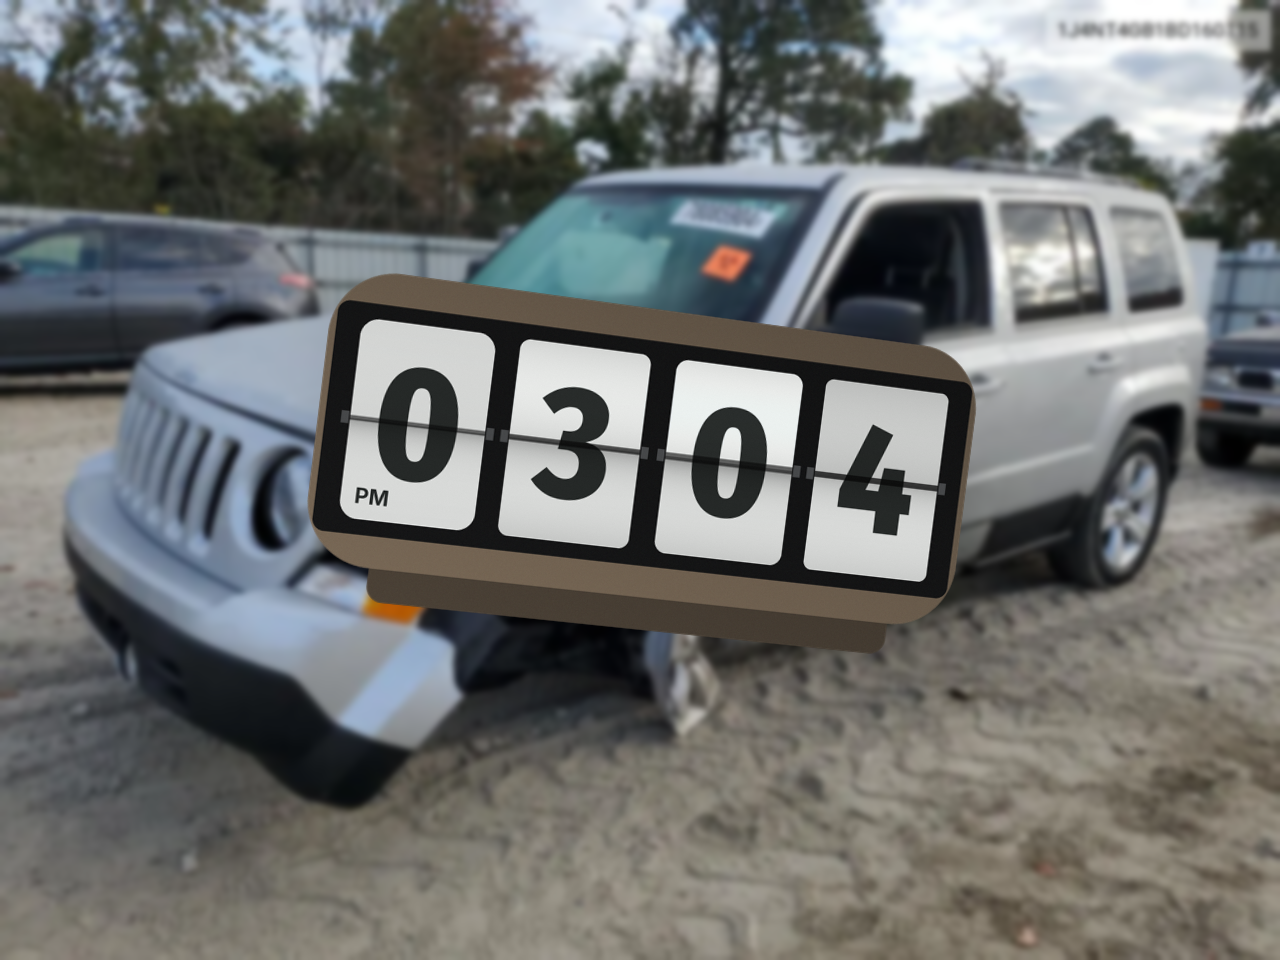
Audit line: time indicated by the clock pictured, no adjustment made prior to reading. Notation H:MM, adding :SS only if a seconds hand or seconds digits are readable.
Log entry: 3:04
